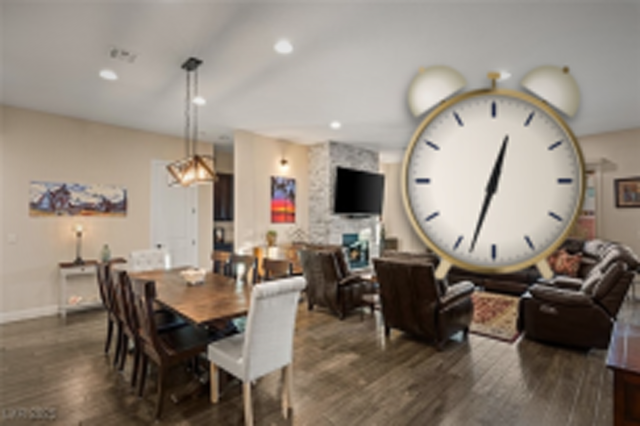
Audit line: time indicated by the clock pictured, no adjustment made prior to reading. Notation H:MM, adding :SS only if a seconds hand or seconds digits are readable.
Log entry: 12:33
